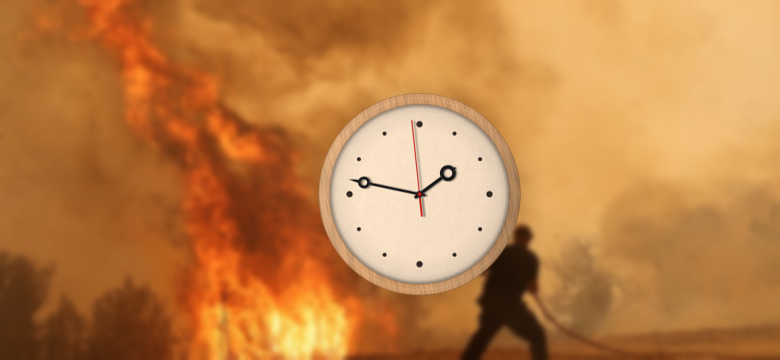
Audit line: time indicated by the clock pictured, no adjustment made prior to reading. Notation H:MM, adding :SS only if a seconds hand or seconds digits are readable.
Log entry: 1:46:59
